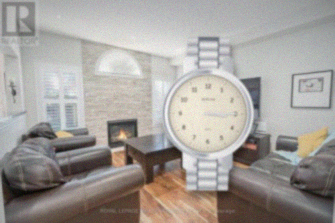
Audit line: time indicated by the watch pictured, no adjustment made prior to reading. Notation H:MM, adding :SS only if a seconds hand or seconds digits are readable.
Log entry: 3:15
